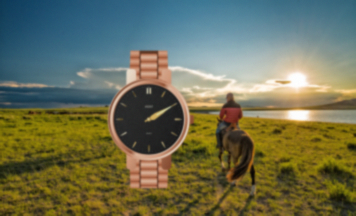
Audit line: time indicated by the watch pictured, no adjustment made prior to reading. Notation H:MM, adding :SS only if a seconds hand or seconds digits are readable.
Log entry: 2:10
